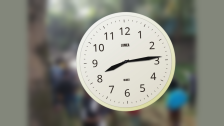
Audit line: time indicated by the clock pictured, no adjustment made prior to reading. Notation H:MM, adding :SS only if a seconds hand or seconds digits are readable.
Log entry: 8:14
